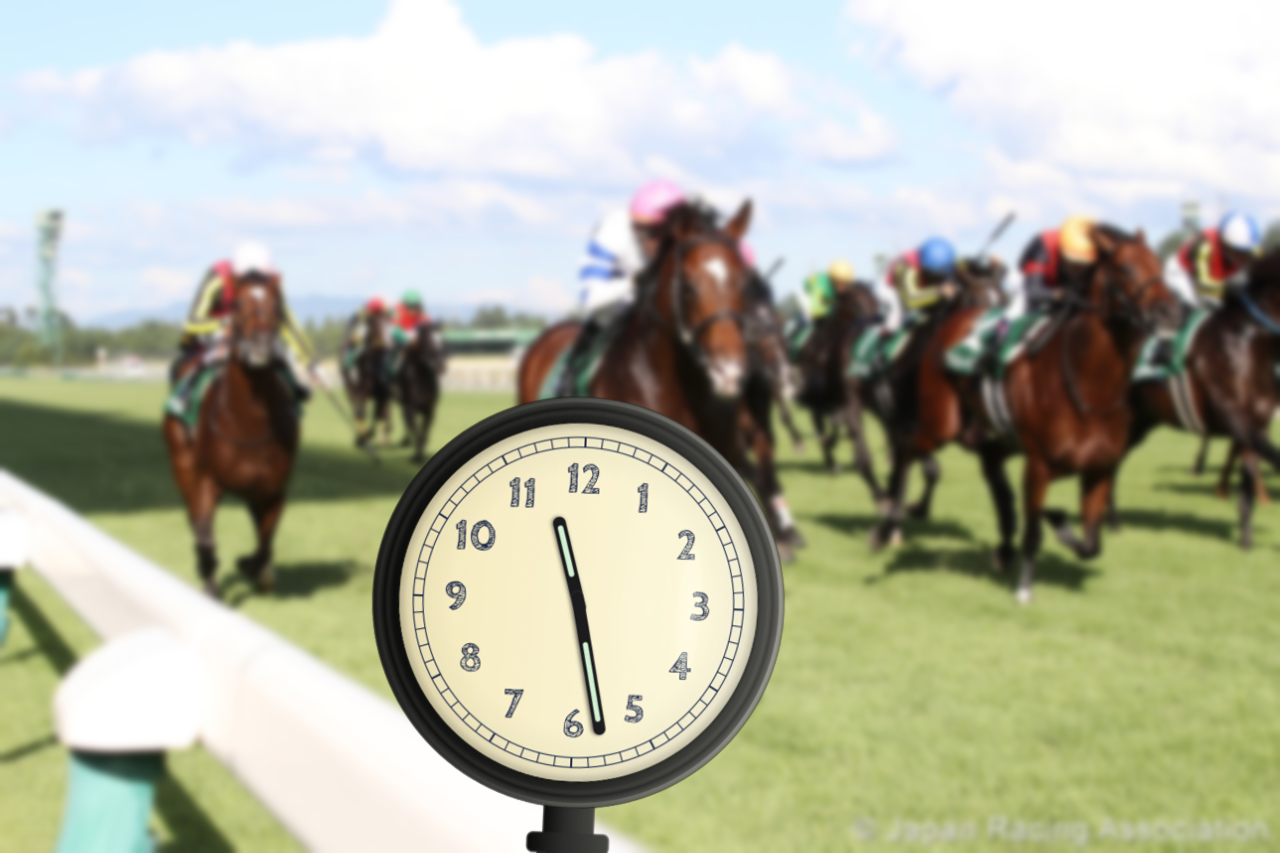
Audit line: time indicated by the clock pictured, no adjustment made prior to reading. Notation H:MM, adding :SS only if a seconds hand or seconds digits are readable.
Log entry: 11:28
